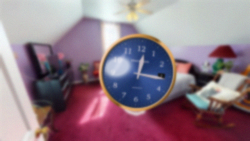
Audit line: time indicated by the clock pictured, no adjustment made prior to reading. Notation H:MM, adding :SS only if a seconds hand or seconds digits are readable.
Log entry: 12:16
